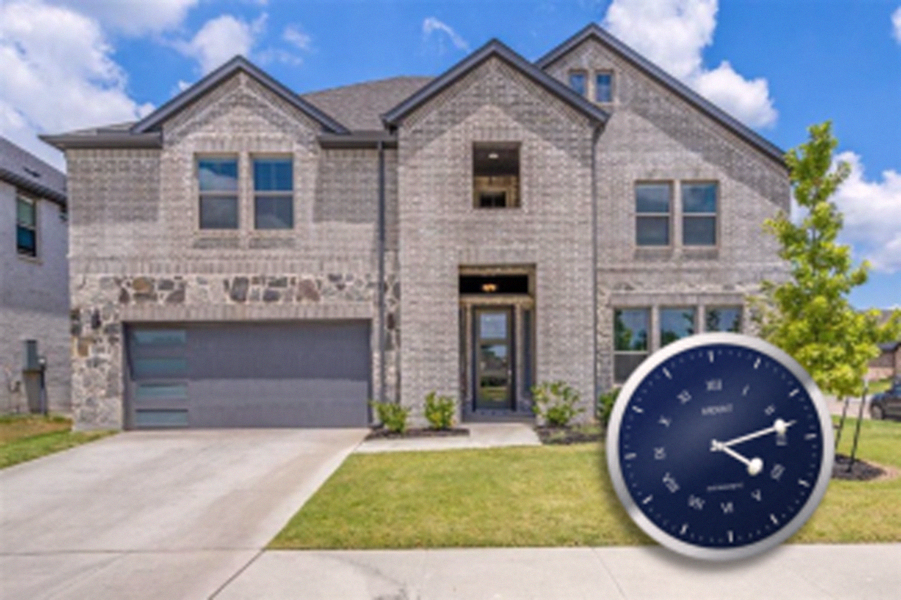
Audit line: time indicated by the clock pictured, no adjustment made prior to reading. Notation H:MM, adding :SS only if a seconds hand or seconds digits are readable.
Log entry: 4:13
